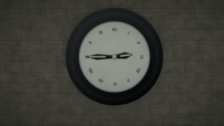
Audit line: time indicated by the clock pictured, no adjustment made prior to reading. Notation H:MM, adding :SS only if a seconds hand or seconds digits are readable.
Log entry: 2:45
